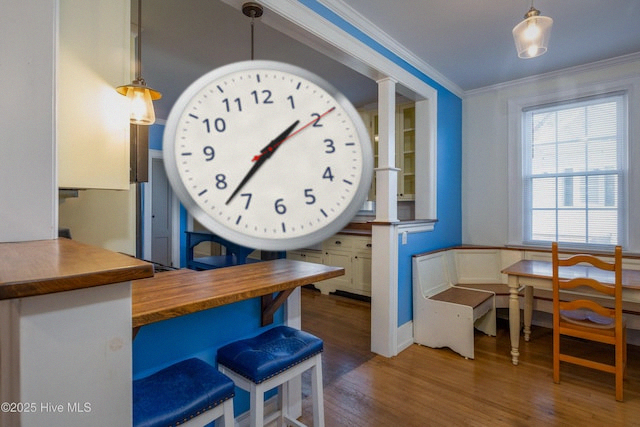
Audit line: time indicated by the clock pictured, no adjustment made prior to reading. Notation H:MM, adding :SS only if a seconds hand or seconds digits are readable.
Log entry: 1:37:10
